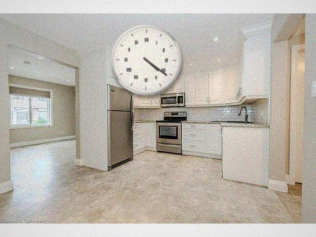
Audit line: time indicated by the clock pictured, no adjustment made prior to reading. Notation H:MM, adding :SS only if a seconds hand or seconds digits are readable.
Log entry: 4:21
